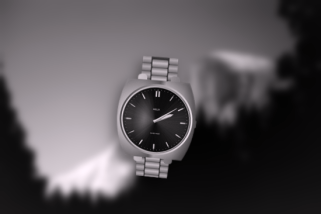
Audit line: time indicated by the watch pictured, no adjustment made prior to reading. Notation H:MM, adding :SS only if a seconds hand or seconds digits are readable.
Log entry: 2:09
